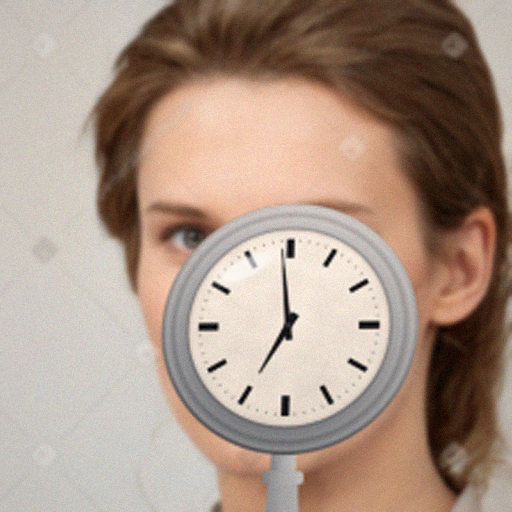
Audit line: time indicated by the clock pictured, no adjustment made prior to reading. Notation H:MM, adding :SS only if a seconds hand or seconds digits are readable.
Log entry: 6:59
